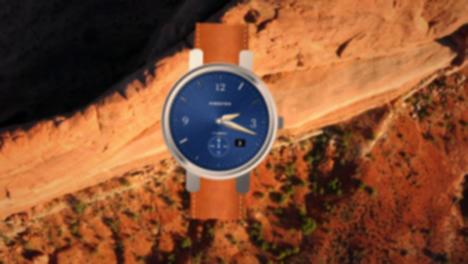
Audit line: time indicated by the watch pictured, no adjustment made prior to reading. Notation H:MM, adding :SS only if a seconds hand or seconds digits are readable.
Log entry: 2:18
